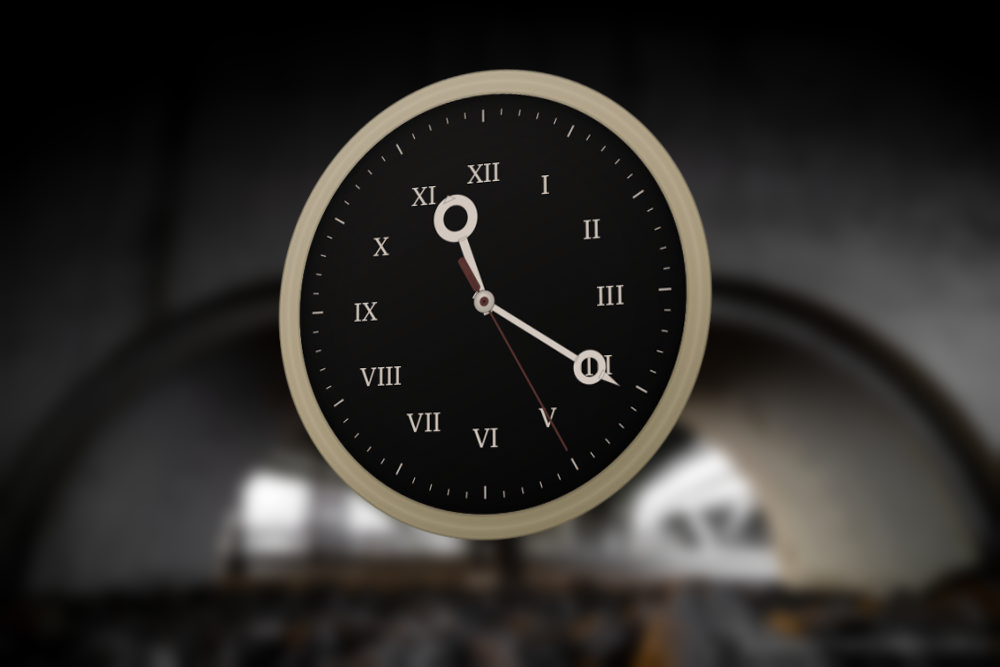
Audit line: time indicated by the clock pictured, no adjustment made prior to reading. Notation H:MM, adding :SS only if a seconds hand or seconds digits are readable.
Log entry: 11:20:25
